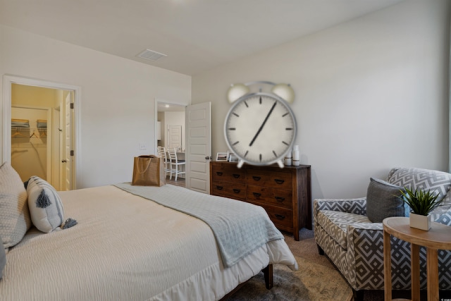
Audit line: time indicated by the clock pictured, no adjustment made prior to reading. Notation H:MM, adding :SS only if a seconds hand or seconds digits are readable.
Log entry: 7:05
